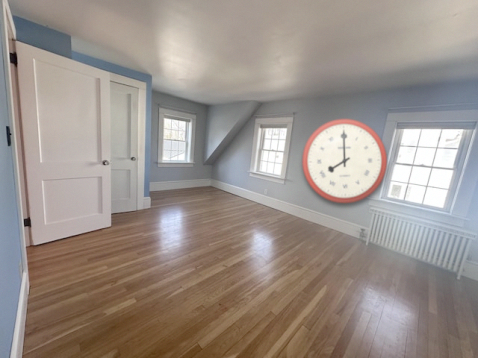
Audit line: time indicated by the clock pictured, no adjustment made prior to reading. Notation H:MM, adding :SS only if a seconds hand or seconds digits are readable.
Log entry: 8:00
